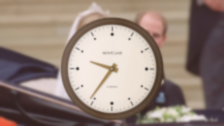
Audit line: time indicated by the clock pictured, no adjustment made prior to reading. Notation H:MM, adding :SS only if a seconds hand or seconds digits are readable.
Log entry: 9:36
